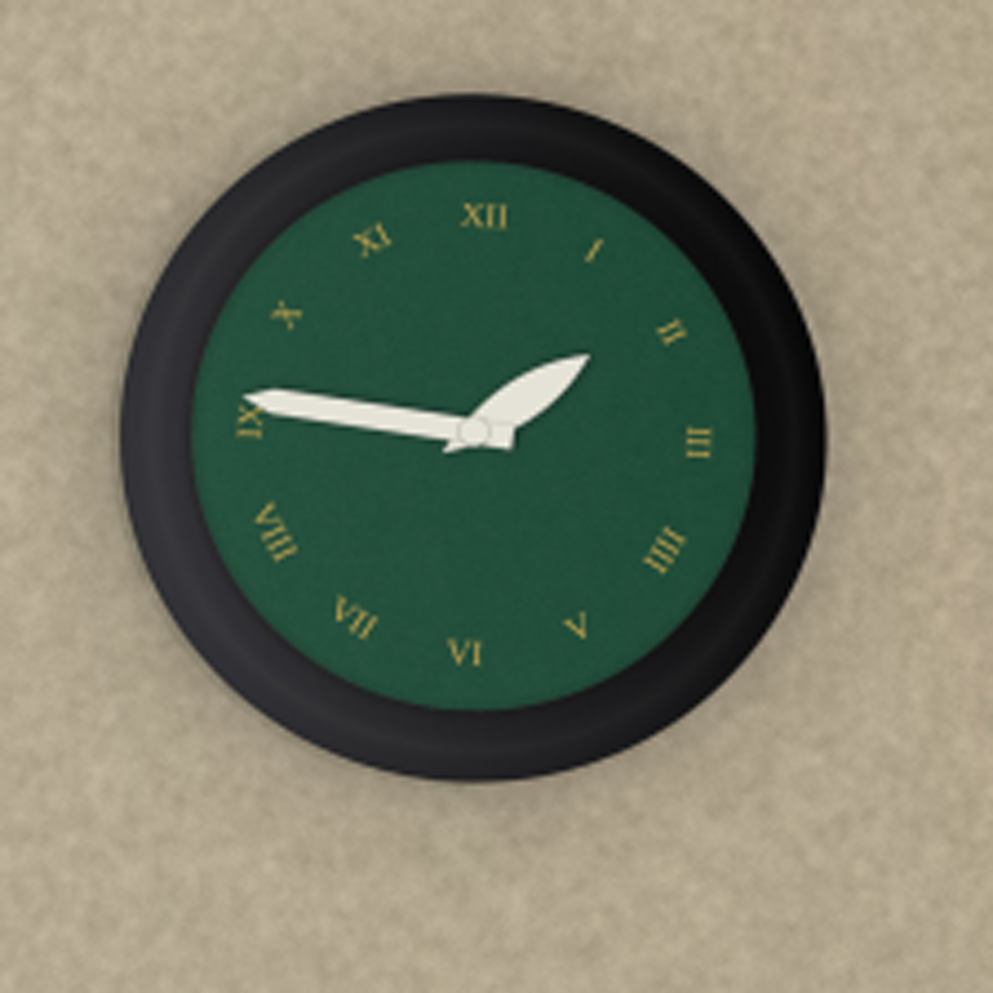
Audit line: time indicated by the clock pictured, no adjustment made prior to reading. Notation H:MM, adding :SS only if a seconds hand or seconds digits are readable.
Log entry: 1:46
